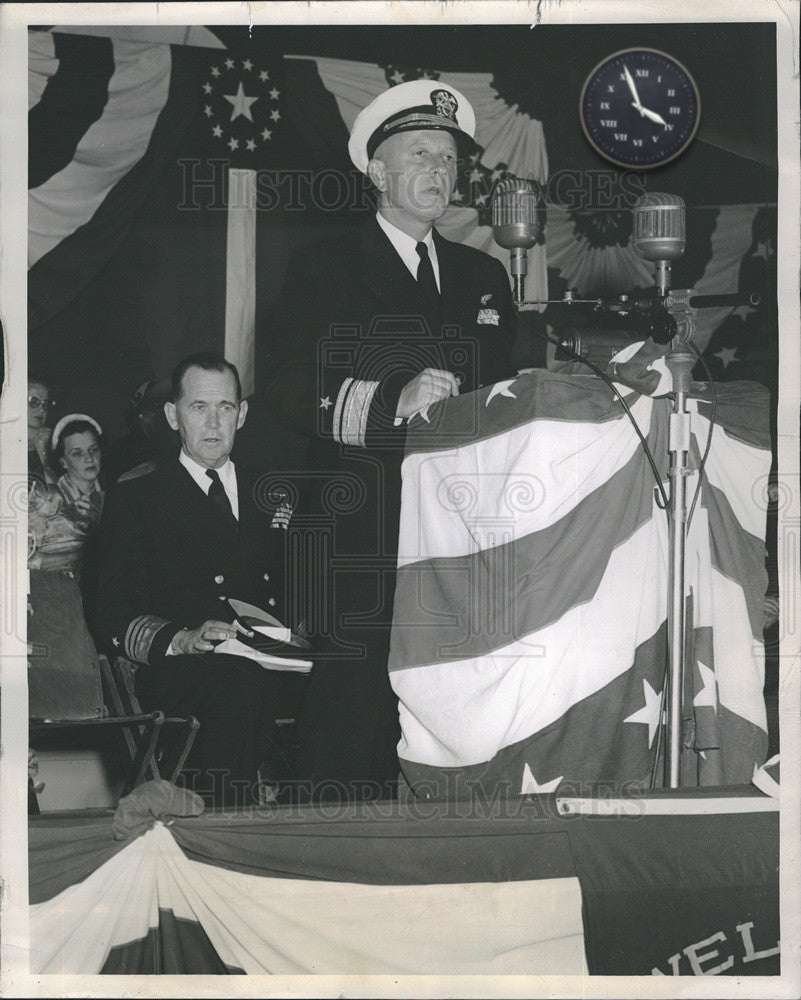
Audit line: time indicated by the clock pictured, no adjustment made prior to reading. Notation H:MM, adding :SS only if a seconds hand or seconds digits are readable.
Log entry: 3:56
